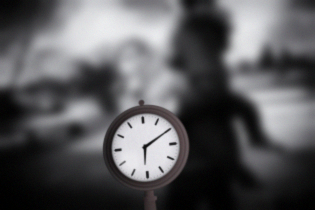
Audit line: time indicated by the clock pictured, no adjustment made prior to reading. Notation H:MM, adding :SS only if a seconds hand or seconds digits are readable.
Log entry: 6:10
